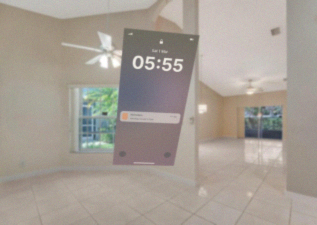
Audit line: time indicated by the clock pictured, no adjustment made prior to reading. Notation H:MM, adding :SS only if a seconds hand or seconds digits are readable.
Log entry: 5:55
